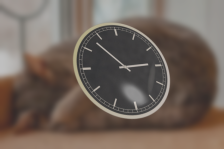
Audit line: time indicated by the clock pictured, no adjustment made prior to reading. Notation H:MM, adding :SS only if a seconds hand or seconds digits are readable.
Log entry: 2:53
